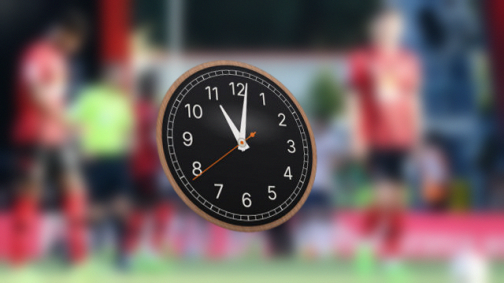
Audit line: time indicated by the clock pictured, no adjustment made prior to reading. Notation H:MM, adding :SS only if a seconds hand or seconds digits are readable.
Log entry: 11:01:39
